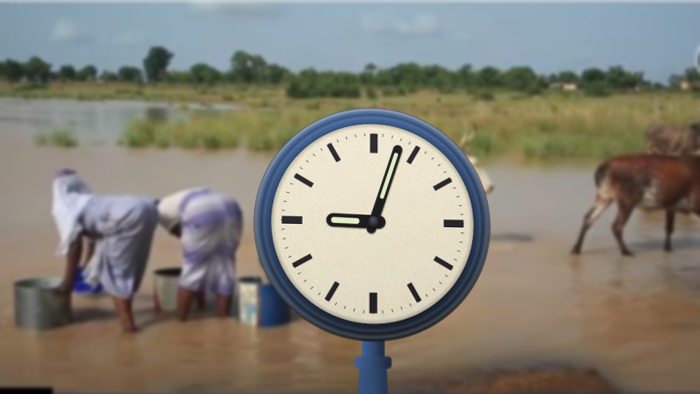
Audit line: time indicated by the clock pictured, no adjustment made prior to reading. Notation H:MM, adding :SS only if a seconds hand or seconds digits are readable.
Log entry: 9:03
